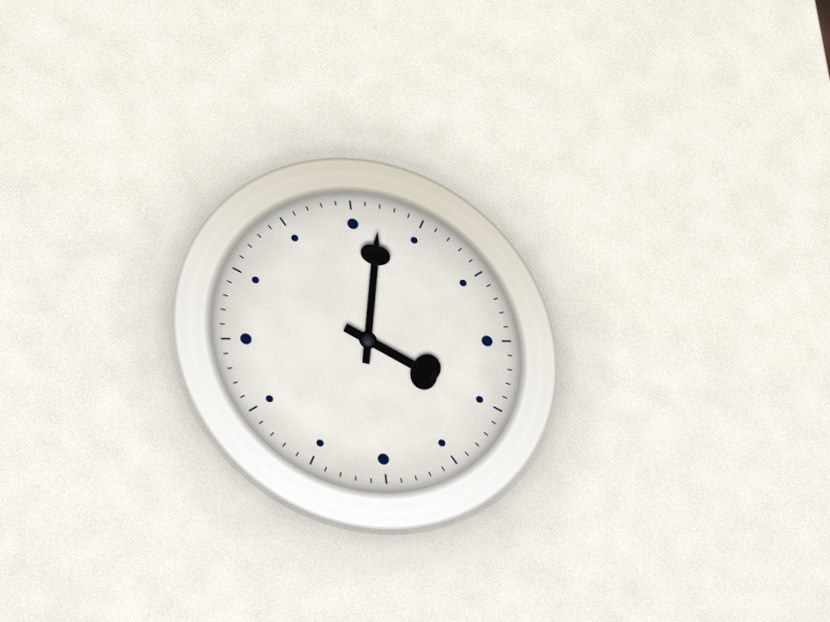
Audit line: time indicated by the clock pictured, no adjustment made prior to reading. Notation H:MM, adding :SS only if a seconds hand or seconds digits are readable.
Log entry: 4:02
